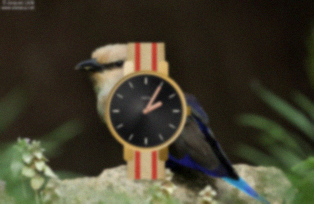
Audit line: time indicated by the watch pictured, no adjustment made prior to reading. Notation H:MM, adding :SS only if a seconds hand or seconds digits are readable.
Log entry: 2:05
